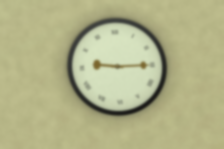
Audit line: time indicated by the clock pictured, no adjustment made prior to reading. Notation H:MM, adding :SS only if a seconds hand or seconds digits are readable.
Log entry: 9:15
